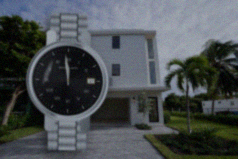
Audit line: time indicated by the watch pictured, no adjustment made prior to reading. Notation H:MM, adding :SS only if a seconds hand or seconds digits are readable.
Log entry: 11:59
